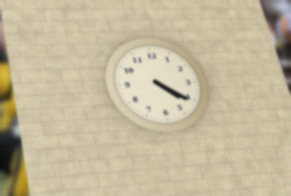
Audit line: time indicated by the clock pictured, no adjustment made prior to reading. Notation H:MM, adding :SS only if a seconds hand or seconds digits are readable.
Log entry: 4:21
